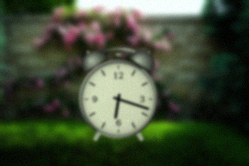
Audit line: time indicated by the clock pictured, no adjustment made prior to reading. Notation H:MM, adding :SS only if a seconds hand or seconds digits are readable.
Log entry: 6:18
